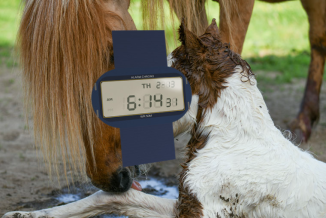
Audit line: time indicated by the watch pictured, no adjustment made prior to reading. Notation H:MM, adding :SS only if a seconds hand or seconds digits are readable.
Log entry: 6:14:31
